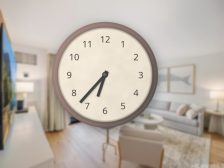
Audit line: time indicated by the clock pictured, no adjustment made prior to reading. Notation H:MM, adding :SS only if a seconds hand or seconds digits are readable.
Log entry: 6:37
